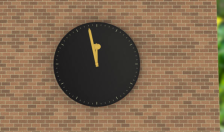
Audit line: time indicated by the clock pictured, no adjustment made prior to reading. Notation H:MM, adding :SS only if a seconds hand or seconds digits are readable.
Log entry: 11:58
